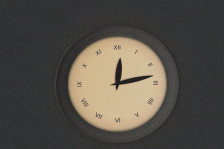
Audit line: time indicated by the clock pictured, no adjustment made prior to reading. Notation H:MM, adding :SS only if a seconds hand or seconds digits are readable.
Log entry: 12:13
